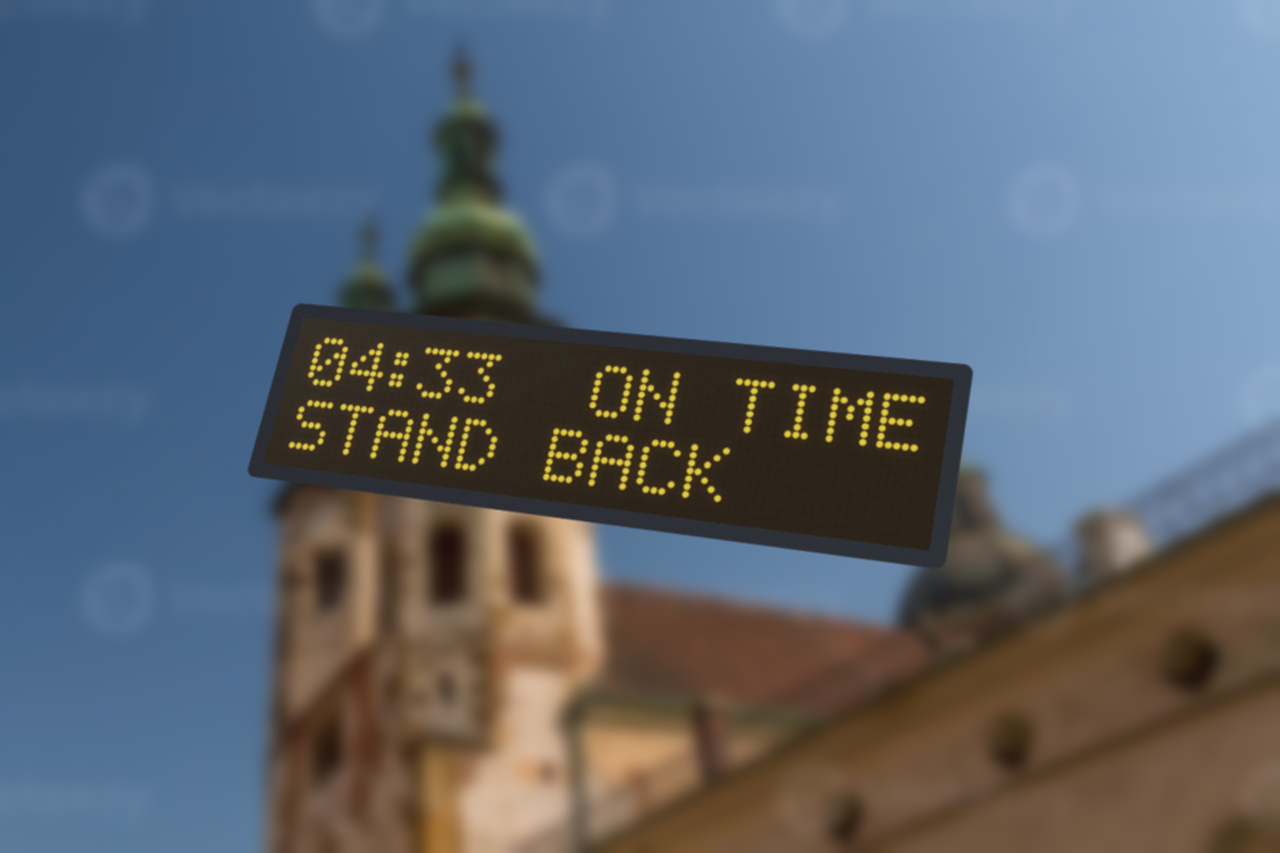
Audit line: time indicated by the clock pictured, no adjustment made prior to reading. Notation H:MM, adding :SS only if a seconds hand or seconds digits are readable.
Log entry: 4:33
